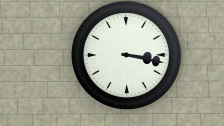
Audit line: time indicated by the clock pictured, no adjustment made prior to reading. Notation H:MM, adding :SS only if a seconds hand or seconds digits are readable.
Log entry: 3:17
